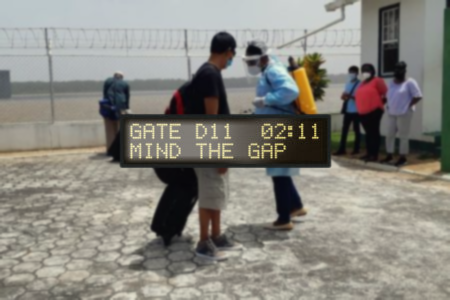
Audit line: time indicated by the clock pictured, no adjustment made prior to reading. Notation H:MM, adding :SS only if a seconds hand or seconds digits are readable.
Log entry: 2:11
